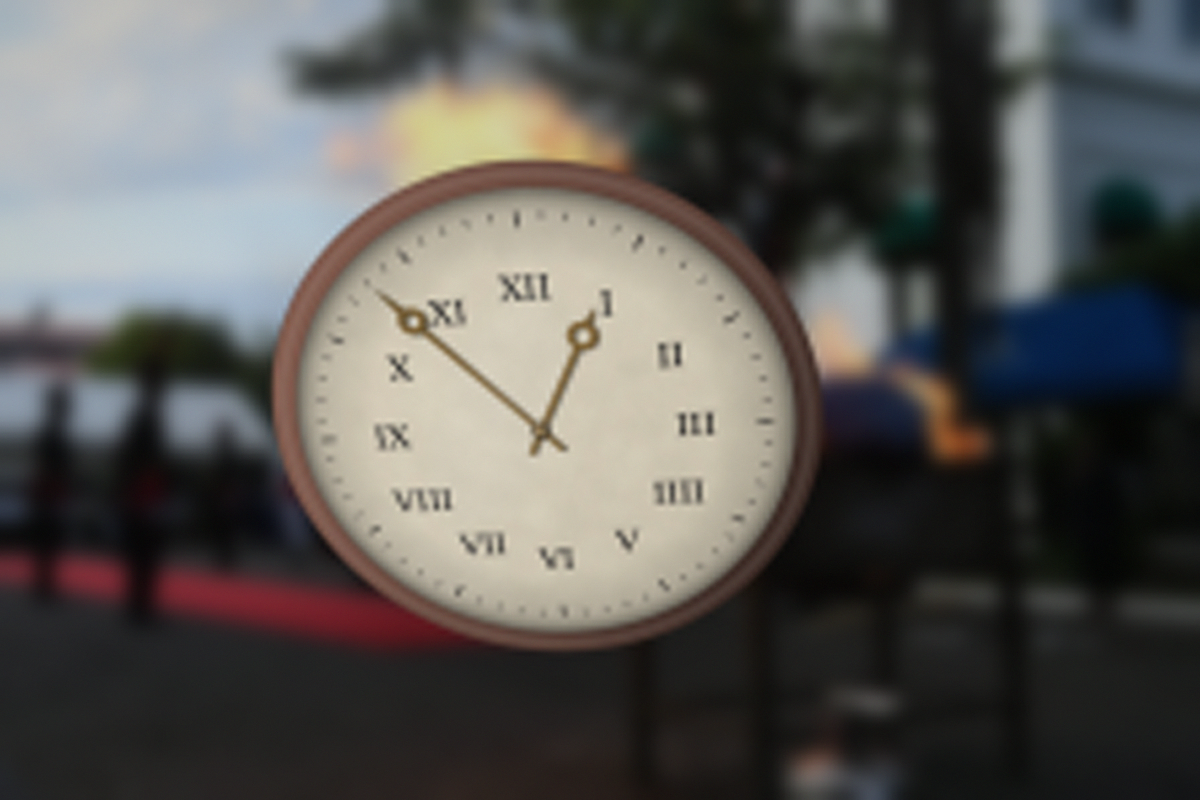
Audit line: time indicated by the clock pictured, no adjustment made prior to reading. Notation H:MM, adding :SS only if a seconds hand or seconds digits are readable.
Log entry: 12:53
